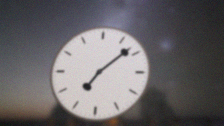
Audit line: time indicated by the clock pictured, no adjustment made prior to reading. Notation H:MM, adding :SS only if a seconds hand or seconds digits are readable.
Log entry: 7:08
